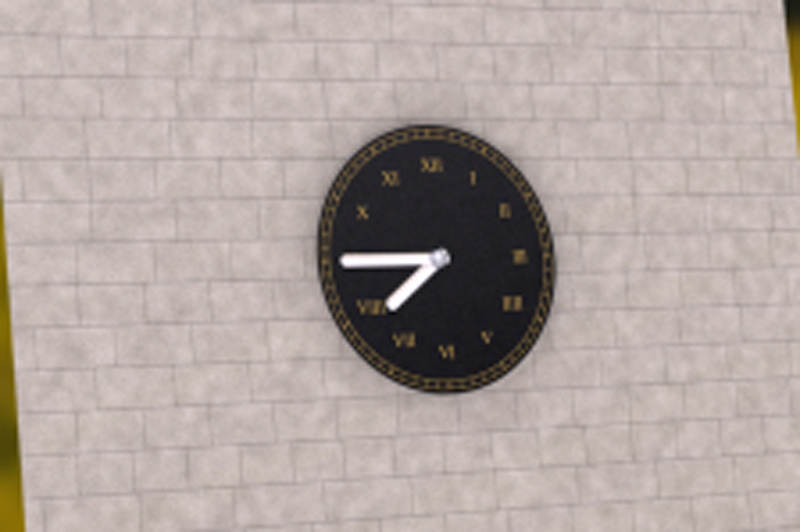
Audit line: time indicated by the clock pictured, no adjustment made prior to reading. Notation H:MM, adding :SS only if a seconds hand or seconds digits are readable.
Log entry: 7:45
